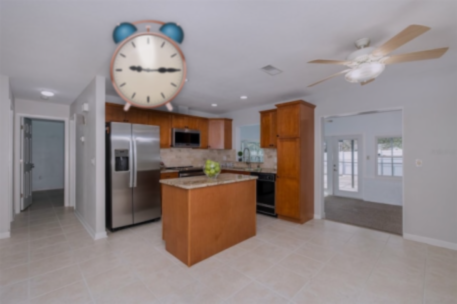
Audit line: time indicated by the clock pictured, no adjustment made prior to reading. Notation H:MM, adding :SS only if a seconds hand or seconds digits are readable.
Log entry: 9:15
